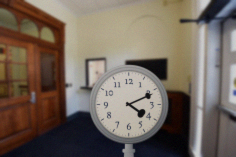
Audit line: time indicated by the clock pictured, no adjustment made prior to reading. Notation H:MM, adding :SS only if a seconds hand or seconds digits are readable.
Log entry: 4:11
